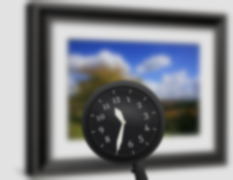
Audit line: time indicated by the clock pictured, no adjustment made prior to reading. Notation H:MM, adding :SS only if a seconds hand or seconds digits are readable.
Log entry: 11:35
